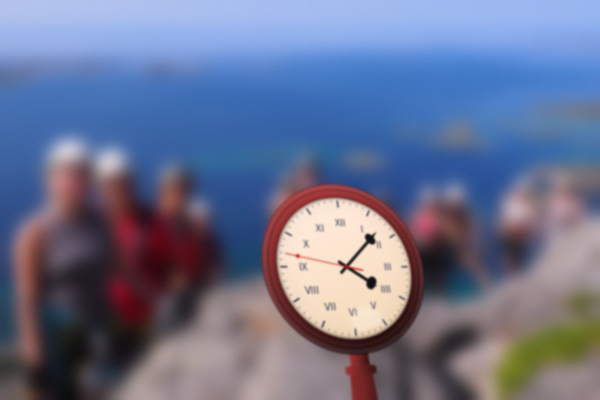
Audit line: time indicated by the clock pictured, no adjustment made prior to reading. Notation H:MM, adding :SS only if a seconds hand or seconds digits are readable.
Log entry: 4:07:47
